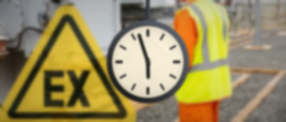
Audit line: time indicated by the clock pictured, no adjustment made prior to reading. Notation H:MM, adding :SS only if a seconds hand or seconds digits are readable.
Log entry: 5:57
